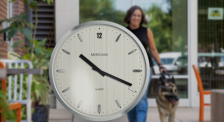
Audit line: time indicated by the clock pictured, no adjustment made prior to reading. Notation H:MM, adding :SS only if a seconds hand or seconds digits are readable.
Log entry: 10:19
